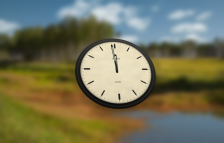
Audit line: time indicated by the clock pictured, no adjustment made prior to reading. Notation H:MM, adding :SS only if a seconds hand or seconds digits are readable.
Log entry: 11:59
